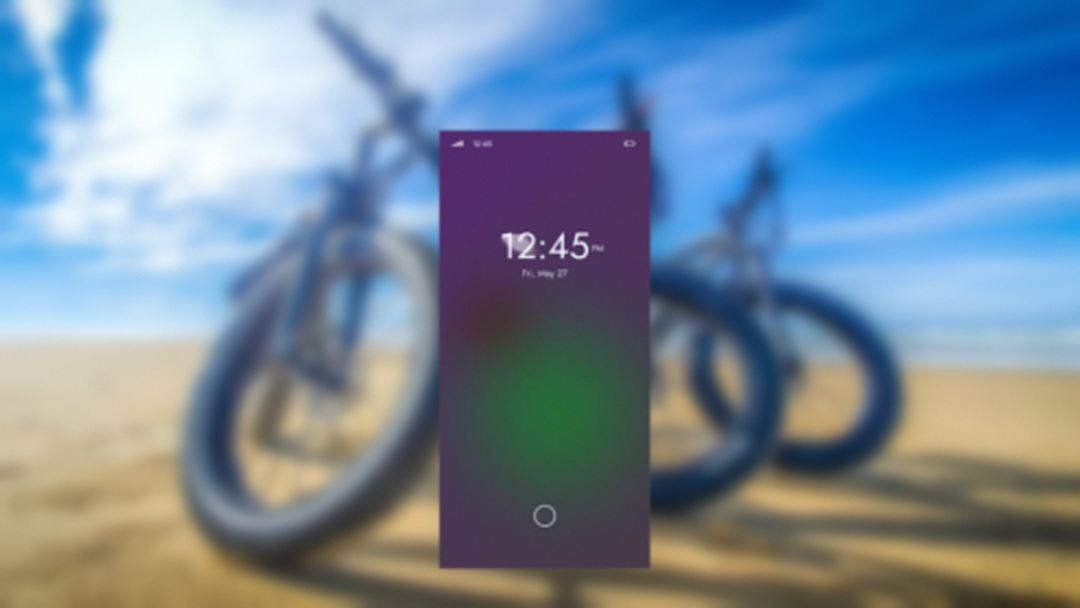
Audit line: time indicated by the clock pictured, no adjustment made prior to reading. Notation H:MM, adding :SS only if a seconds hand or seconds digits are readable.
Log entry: 12:45
